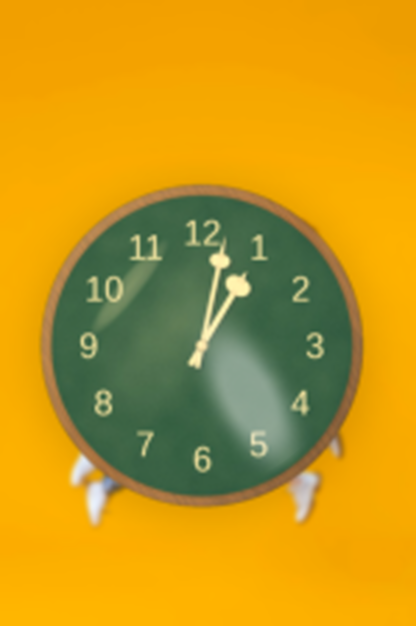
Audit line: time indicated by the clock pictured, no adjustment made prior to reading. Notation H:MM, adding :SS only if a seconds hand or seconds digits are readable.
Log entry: 1:02
